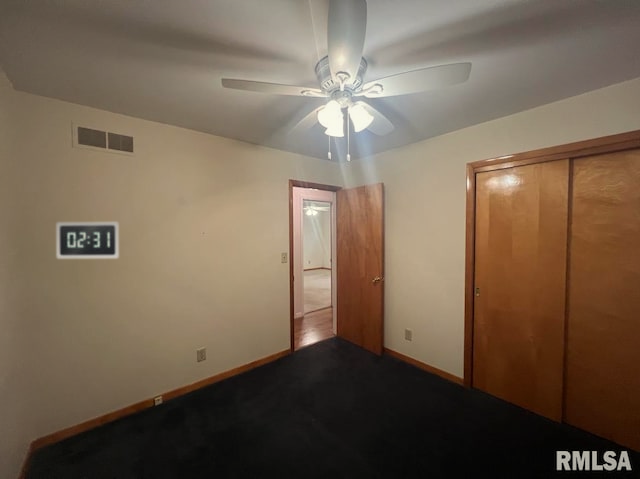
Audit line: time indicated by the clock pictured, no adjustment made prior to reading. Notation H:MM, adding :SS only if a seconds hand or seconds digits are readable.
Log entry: 2:31
